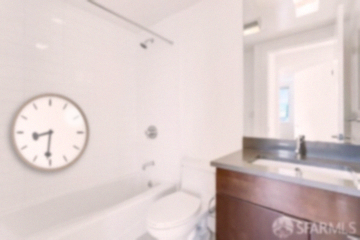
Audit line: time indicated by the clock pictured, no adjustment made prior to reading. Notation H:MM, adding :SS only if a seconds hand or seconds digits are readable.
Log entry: 8:31
